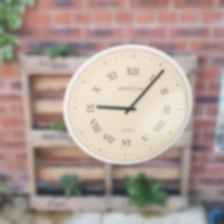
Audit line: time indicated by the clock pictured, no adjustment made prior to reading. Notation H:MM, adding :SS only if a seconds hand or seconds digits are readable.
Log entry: 9:06
